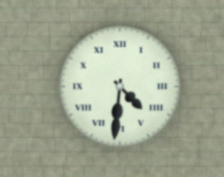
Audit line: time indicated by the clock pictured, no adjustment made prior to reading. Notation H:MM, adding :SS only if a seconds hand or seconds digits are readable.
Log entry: 4:31
